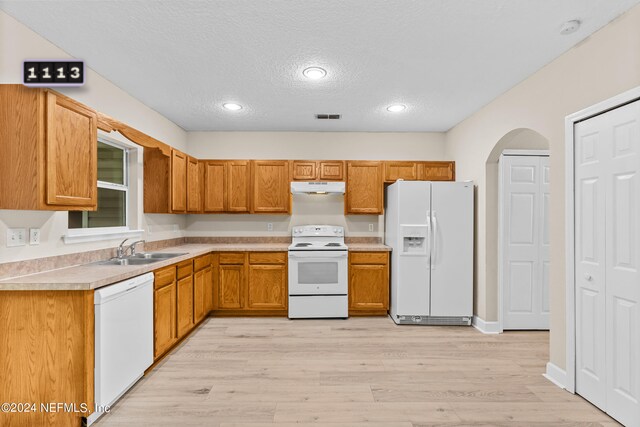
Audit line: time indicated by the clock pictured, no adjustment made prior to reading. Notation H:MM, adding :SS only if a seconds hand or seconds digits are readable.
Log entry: 11:13
